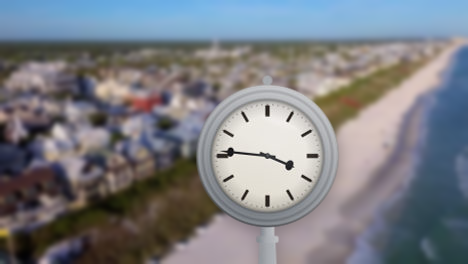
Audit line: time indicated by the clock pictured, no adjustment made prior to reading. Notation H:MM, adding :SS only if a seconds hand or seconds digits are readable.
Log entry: 3:46
